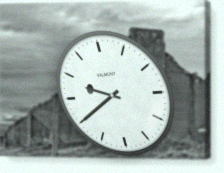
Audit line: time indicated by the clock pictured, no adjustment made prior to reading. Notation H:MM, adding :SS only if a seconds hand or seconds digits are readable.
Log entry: 9:40
